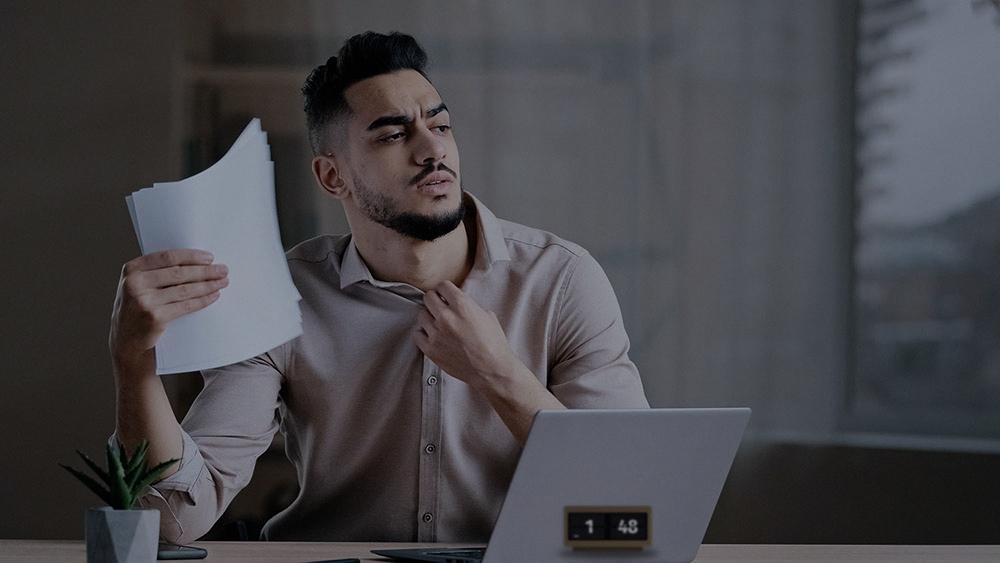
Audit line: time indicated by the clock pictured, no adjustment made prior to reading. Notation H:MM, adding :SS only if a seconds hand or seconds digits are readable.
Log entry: 1:48
